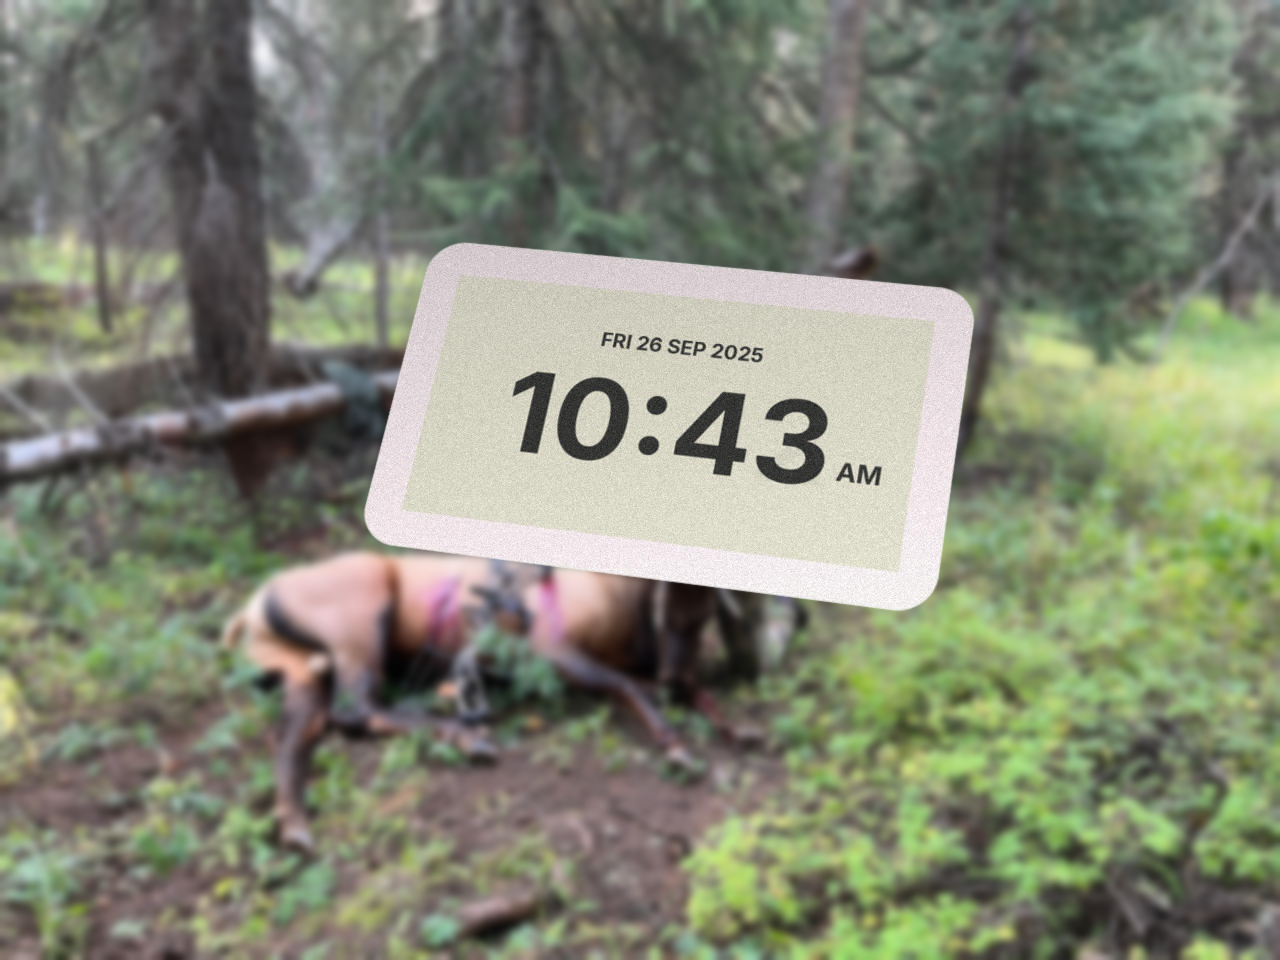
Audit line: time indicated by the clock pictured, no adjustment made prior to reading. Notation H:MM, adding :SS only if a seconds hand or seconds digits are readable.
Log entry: 10:43
